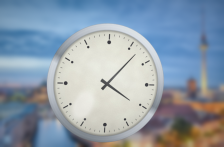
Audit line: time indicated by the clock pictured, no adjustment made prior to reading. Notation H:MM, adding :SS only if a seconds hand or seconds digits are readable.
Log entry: 4:07
